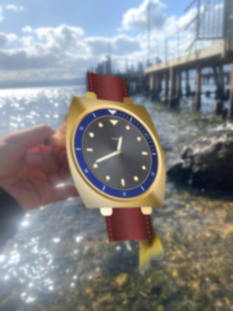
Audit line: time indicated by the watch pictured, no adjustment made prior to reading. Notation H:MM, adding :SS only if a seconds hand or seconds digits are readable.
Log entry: 12:41
